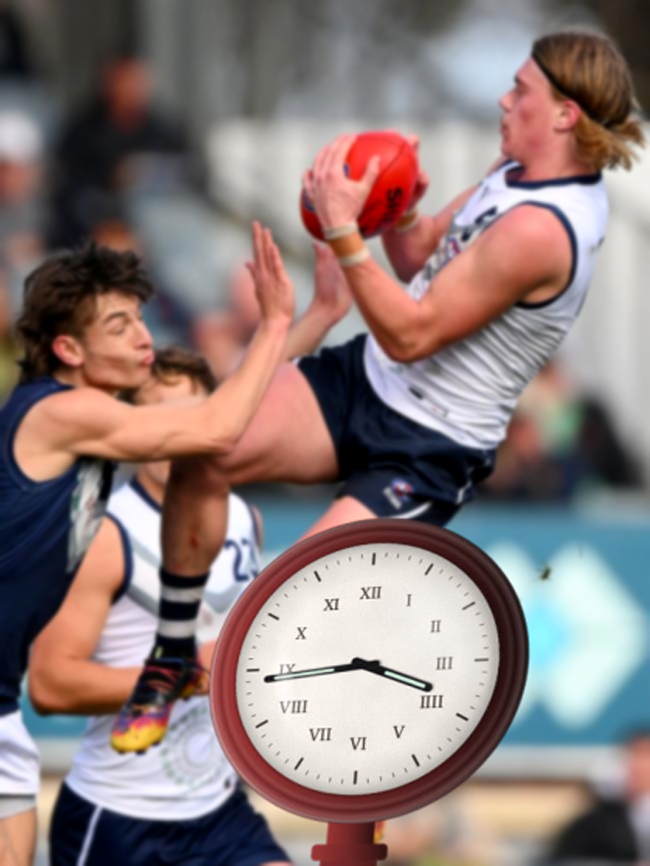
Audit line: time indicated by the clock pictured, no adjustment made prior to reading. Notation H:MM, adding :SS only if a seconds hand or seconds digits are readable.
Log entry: 3:44
